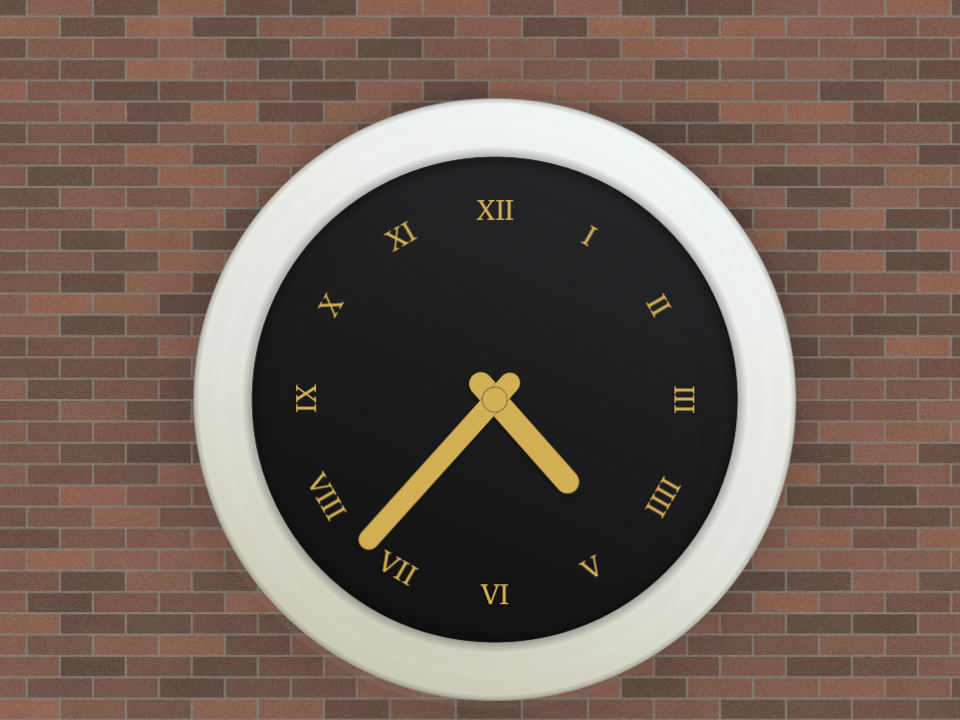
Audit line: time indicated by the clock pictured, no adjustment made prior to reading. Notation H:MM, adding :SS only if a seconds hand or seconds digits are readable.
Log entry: 4:37
